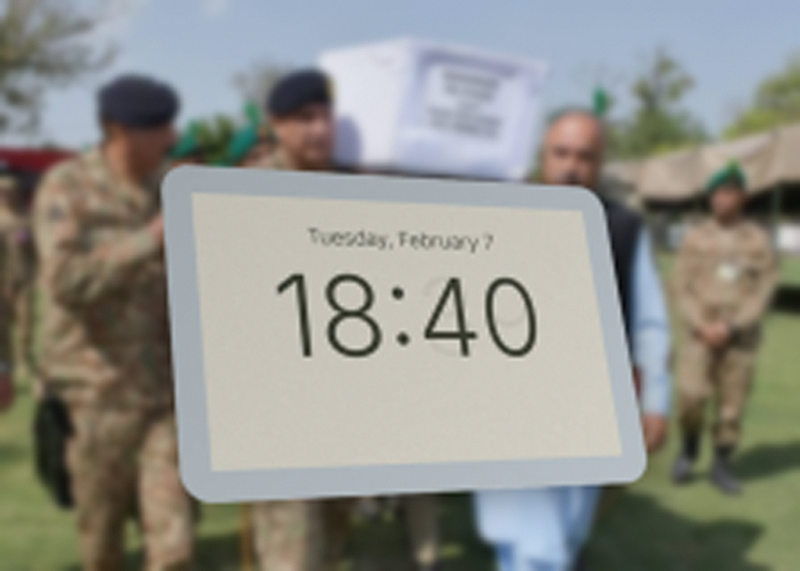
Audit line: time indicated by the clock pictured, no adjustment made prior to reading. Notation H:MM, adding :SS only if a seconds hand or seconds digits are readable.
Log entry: 18:40
